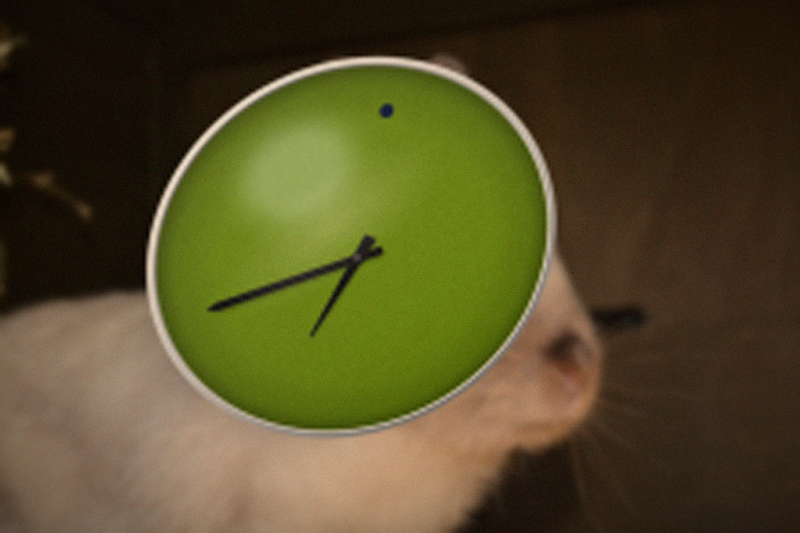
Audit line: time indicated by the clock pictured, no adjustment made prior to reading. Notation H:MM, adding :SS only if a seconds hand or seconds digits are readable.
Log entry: 6:41
